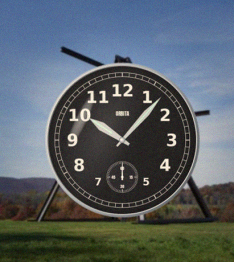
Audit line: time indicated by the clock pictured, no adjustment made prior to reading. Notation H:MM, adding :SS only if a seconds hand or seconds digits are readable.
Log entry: 10:07
